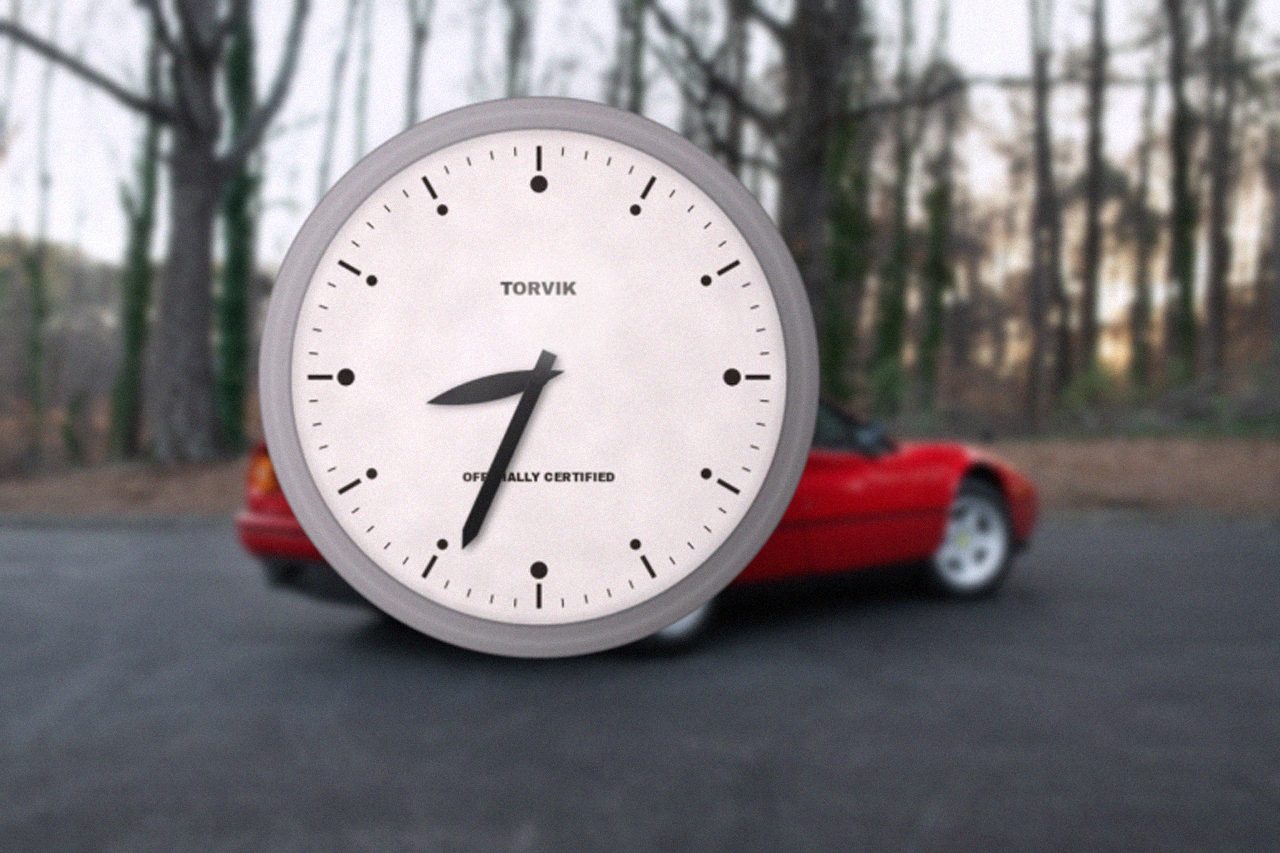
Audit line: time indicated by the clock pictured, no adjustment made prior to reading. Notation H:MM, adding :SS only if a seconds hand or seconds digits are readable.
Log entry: 8:34
